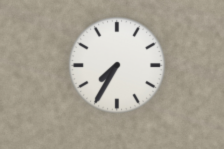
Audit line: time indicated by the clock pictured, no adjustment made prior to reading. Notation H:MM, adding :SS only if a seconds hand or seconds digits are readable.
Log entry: 7:35
